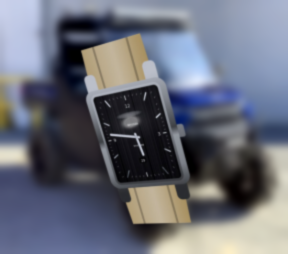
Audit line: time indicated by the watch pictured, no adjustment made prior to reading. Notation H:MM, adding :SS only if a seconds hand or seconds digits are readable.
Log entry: 5:47
